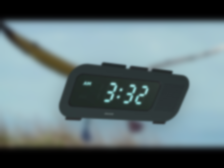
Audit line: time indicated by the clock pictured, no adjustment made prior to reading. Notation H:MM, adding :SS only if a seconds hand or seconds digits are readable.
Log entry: 3:32
